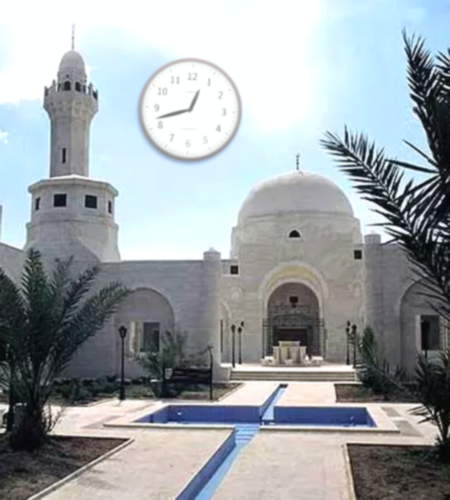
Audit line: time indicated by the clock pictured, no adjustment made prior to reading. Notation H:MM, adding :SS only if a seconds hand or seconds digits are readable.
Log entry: 12:42
